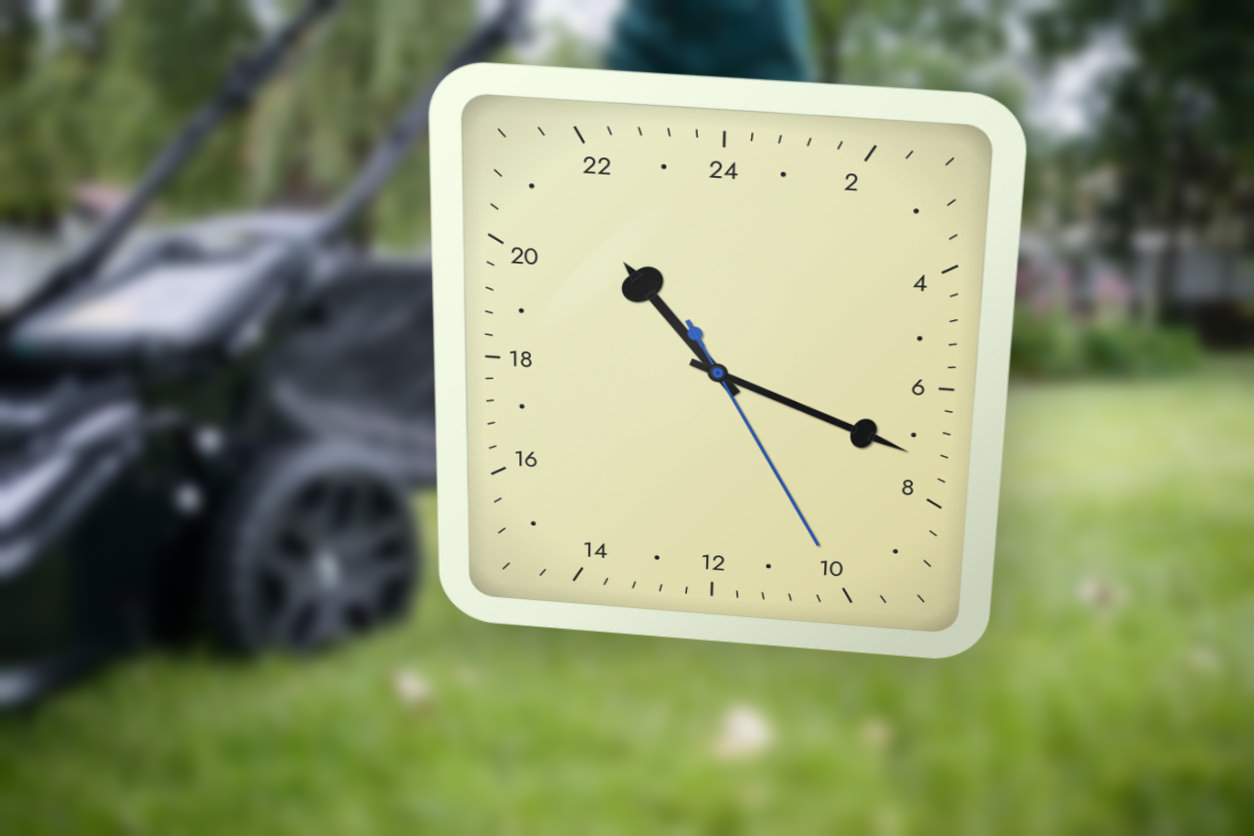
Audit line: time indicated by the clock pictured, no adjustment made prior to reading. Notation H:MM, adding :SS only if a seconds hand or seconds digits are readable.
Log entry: 21:18:25
